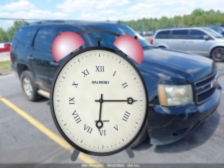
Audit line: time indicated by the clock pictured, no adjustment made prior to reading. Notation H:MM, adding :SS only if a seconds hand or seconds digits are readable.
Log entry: 6:15
